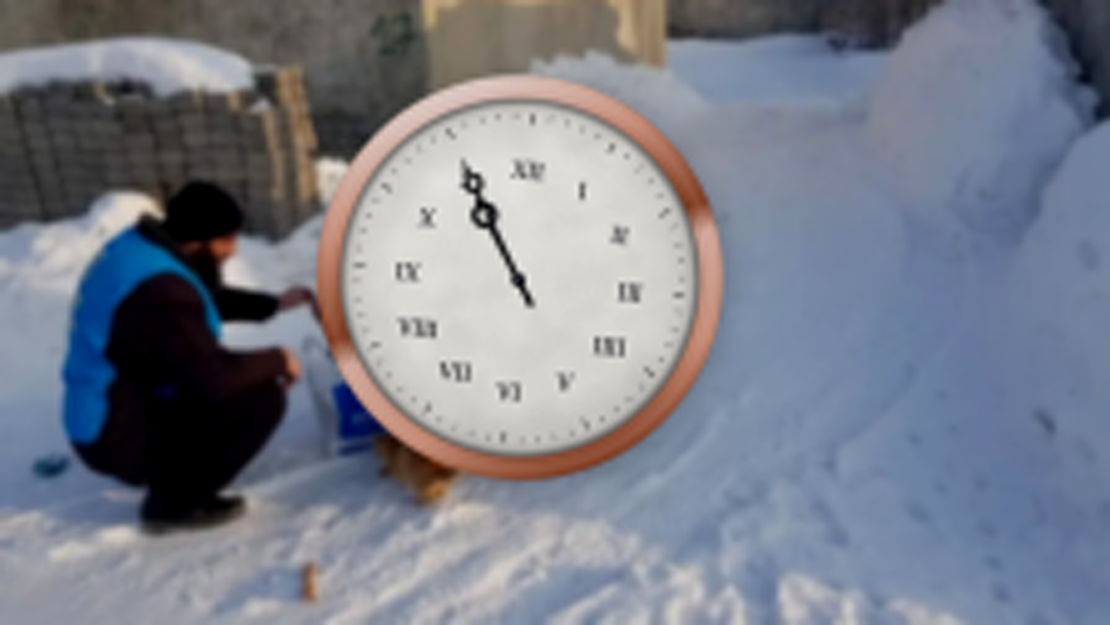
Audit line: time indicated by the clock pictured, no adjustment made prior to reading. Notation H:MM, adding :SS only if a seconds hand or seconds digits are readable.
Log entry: 10:55
